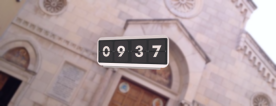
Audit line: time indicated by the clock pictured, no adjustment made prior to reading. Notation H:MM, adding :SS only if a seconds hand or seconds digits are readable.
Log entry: 9:37
